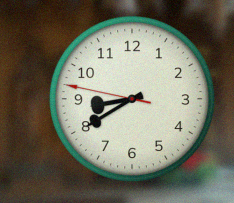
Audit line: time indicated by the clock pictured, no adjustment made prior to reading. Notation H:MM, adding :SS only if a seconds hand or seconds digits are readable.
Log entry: 8:39:47
